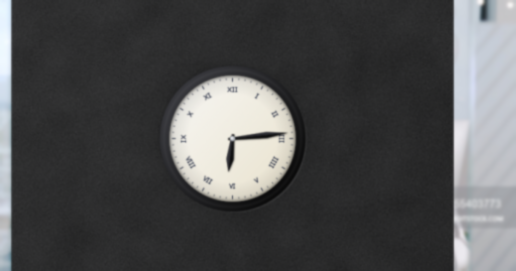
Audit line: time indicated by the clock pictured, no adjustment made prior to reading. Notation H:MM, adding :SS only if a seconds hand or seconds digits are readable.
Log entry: 6:14
